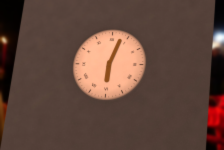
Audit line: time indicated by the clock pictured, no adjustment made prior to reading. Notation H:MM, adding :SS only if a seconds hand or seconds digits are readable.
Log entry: 6:03
